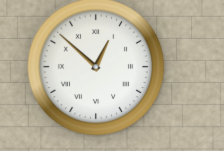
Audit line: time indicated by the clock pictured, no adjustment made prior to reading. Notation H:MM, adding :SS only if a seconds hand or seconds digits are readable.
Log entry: 12:52
